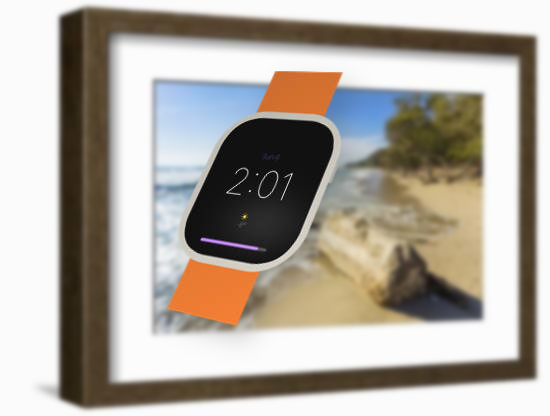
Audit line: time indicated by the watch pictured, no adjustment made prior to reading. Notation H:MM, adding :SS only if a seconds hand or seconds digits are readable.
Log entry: 2:01
